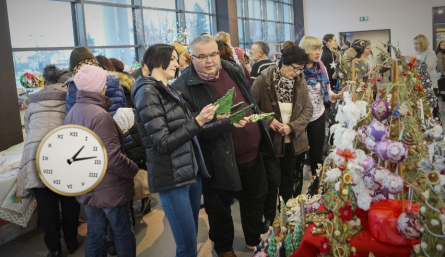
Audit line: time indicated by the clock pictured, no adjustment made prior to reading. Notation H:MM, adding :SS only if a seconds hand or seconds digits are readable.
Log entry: 1:13
